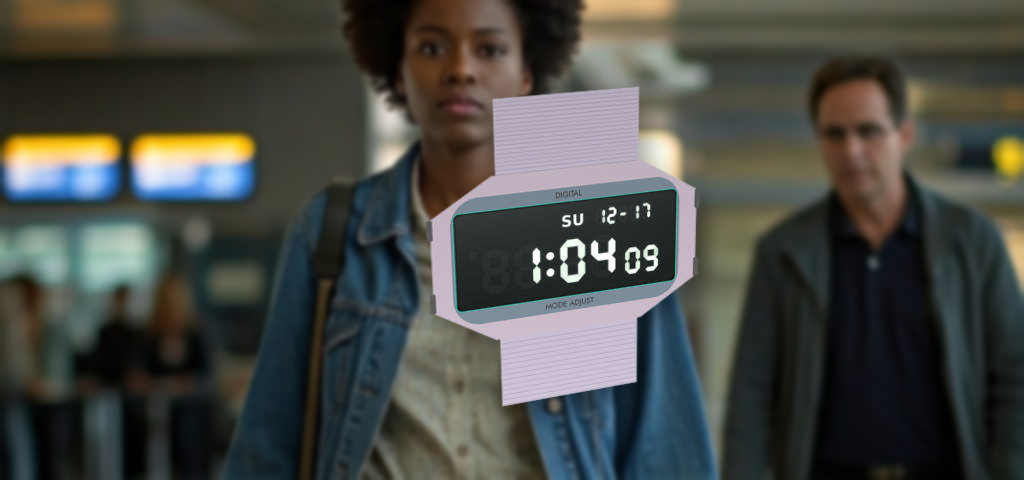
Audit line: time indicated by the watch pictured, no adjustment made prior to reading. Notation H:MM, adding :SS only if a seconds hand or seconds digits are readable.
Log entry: 1:04:09
